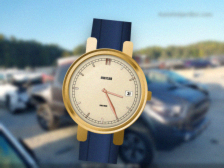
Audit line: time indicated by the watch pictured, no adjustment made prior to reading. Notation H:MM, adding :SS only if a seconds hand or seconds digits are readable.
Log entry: 3:25
